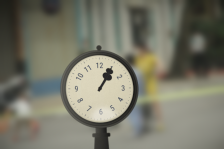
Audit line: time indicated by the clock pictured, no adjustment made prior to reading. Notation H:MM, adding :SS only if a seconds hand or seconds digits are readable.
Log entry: 1:05
